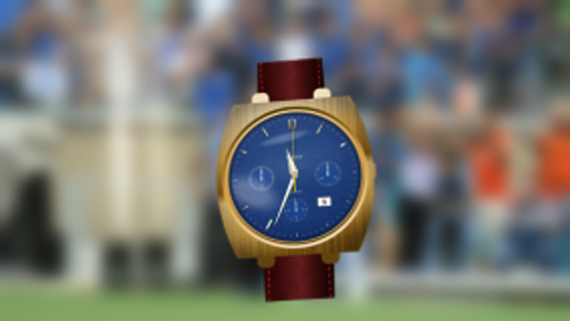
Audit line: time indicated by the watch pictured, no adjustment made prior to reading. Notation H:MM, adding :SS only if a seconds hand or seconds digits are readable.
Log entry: 11:34
